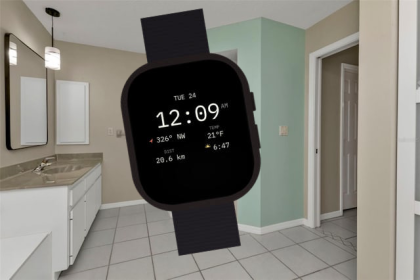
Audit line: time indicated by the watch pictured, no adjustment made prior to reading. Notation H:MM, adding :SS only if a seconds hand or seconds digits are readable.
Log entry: 12:09
